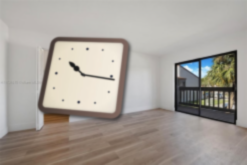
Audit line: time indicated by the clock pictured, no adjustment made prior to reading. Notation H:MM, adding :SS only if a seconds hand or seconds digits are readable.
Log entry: 10:16
